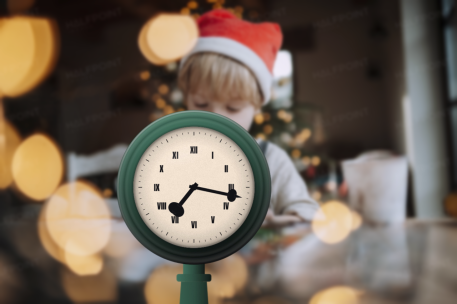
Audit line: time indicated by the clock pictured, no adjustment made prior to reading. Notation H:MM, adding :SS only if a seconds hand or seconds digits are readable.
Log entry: 7:17
